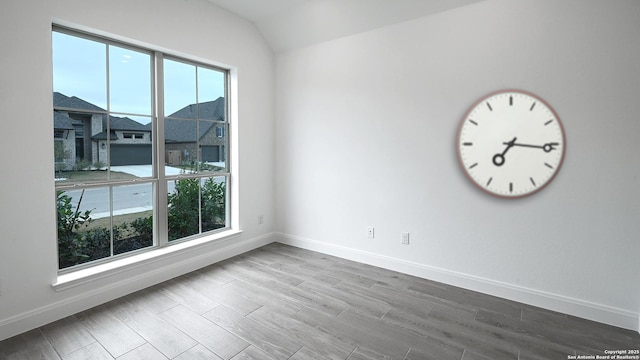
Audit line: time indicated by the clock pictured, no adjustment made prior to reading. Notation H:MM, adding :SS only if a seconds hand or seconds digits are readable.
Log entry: 7:16
